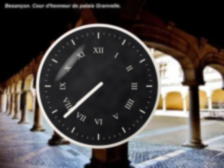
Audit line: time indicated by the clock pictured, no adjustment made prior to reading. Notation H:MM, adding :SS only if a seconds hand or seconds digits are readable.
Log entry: 7:38
